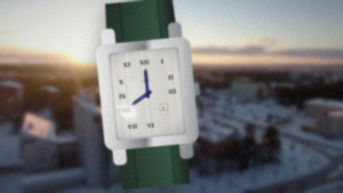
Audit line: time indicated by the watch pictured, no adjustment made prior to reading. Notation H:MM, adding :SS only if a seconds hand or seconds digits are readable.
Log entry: 8:00
